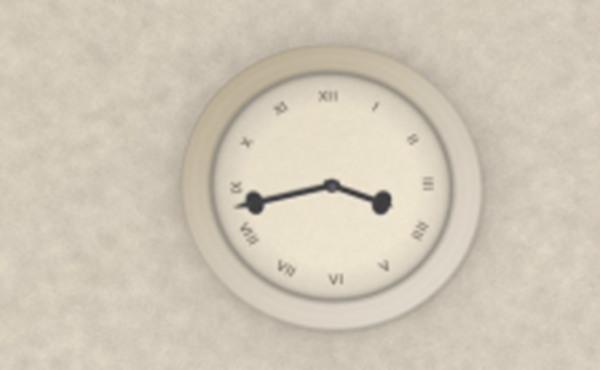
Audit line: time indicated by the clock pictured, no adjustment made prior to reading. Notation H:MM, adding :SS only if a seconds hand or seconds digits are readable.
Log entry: 3:43
